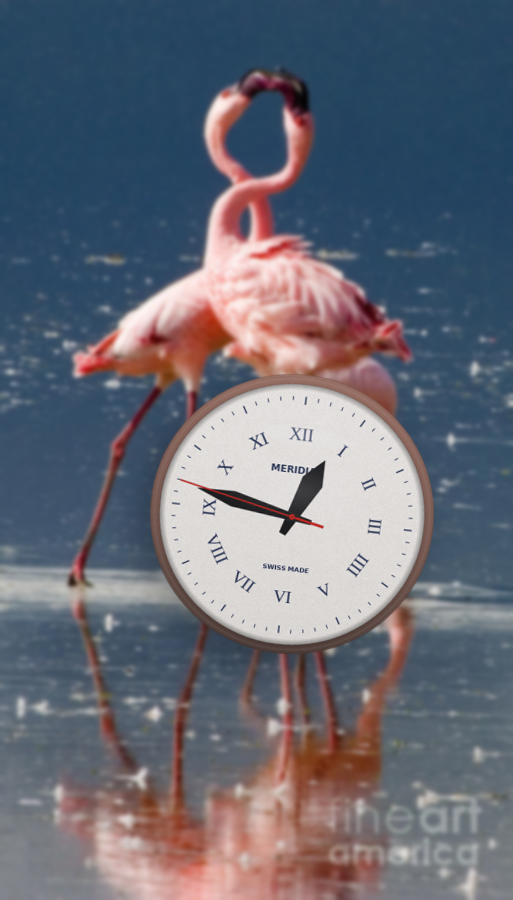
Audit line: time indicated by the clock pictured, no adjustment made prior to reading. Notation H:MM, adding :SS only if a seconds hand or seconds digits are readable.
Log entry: 12:46:47
